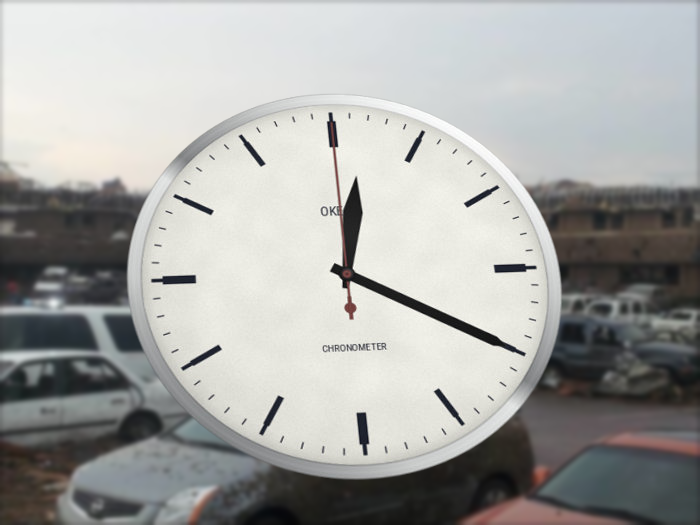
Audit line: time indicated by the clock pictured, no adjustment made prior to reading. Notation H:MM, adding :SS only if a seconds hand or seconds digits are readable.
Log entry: 12:20:00
